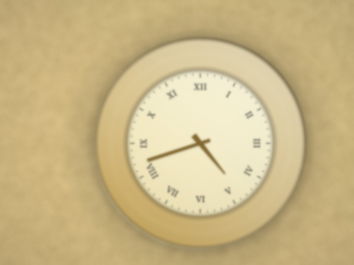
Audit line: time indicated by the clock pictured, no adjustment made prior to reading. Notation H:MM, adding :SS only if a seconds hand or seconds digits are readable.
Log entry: 4:42
